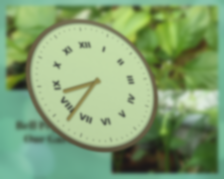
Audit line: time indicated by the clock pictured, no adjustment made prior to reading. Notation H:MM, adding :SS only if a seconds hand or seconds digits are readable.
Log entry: 8:38
